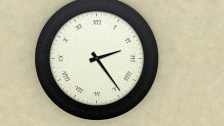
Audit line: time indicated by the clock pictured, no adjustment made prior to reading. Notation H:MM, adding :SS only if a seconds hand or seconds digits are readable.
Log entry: 2:24
